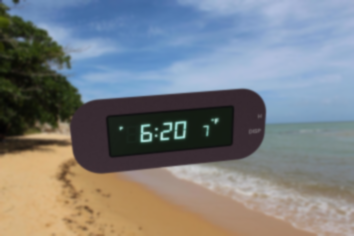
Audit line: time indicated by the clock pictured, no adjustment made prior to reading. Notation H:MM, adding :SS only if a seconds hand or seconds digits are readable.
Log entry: 6:20
